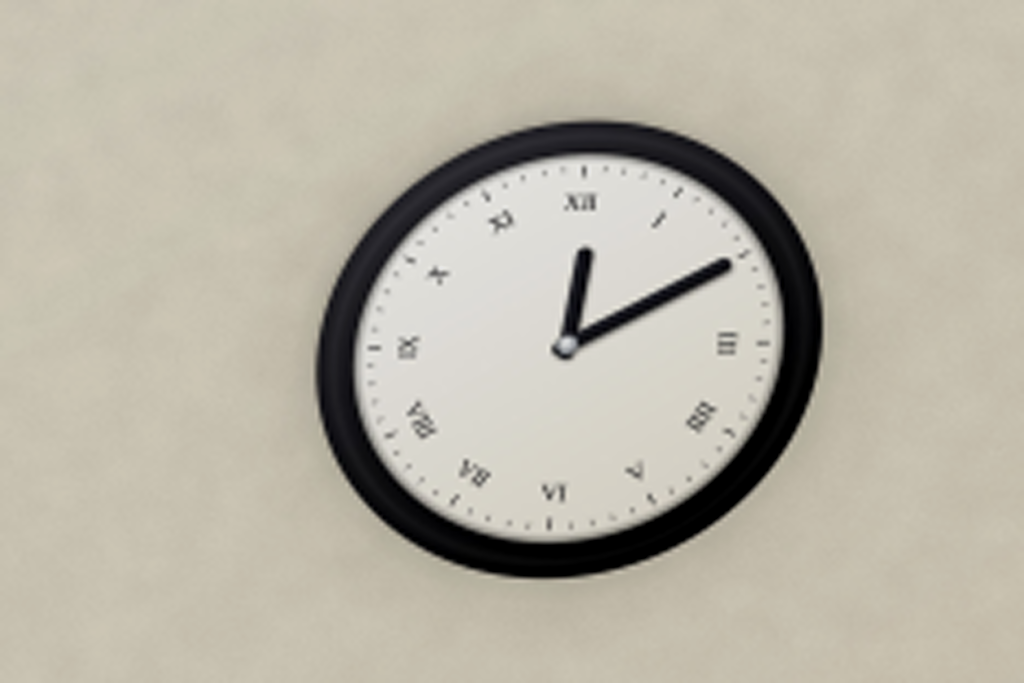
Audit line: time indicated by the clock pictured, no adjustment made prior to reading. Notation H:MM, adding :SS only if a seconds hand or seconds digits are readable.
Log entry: 12:10
